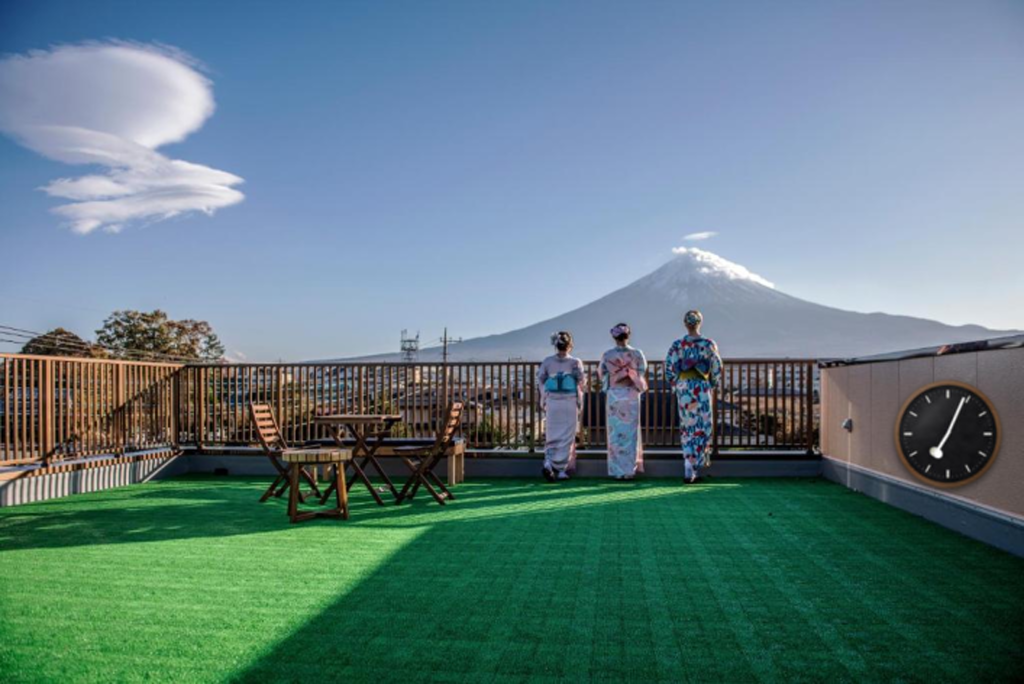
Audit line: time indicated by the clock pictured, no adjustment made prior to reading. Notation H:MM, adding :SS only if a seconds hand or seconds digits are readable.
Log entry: 7:04
